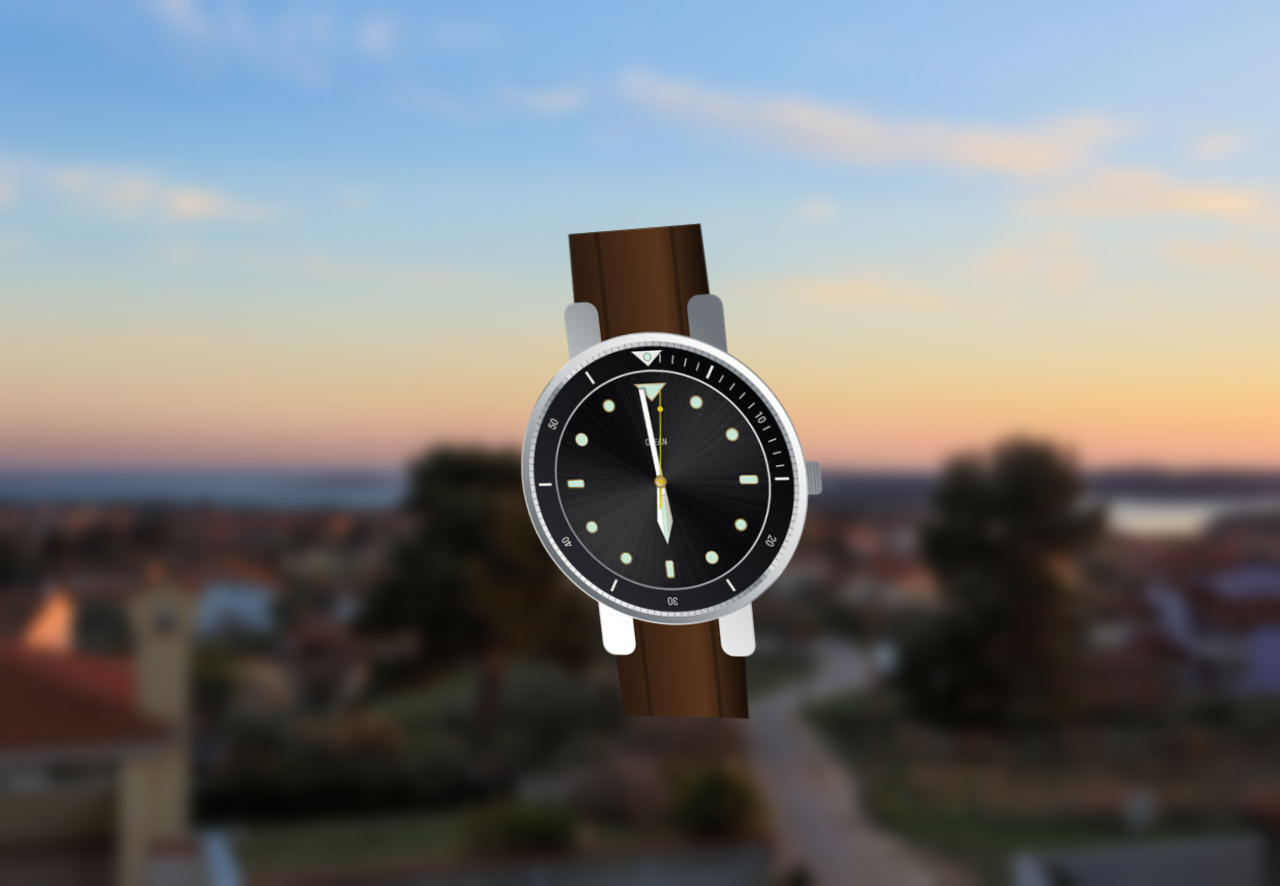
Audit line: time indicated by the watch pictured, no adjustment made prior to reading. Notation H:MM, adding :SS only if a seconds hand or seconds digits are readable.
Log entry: 5:59:01
